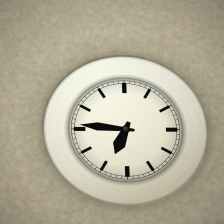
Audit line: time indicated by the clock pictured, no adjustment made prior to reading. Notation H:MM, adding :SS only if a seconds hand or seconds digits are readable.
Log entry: 6:46
